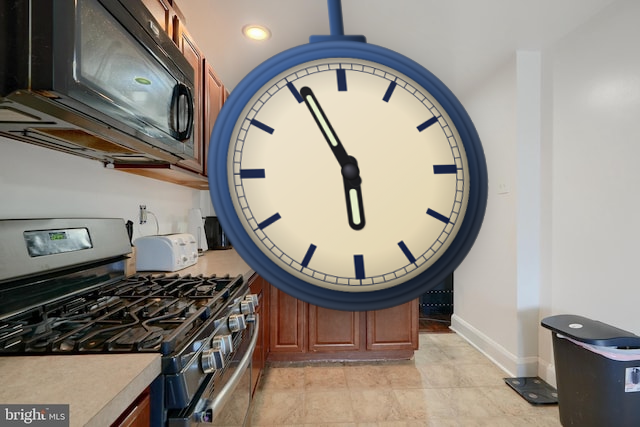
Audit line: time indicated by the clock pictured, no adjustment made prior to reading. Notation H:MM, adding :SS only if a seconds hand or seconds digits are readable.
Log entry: 5:56
